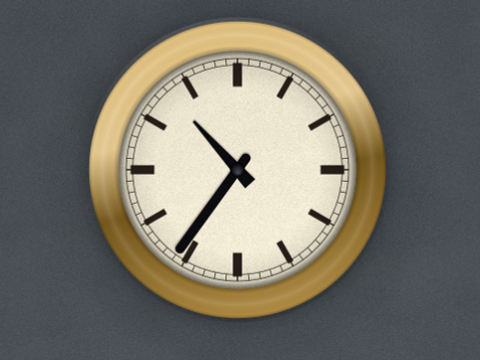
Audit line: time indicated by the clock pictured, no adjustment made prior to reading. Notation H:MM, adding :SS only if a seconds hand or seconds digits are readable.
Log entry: 10:36
